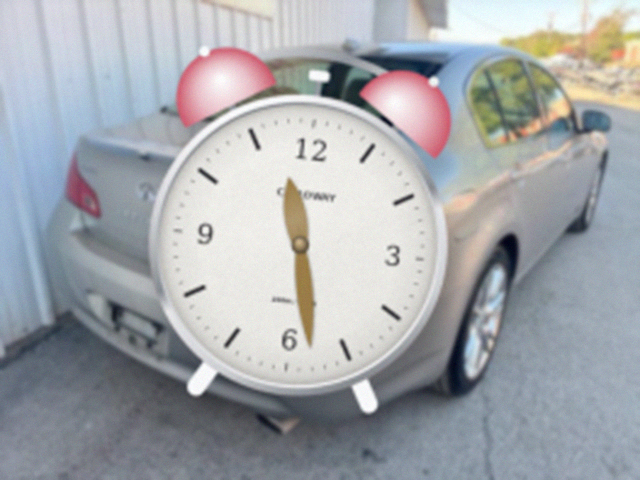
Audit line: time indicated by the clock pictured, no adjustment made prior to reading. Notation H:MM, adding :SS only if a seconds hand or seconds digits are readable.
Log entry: 11:28
